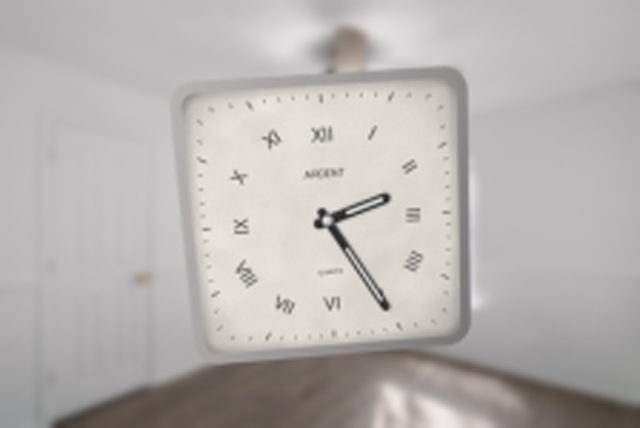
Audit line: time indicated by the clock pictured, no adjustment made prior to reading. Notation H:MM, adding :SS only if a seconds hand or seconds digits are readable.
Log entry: 2:25
